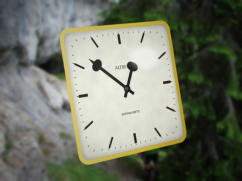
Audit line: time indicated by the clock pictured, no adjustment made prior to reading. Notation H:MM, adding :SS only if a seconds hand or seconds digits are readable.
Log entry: 12:52
